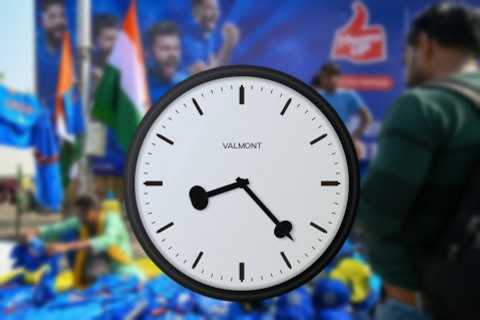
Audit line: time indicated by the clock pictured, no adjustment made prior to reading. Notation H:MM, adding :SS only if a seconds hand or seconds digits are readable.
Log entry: 8:23
